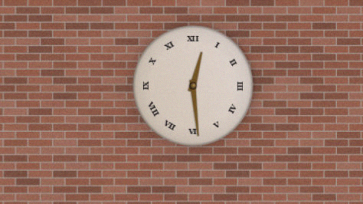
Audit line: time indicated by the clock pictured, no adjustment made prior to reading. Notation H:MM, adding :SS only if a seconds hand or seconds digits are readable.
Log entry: 12:29
